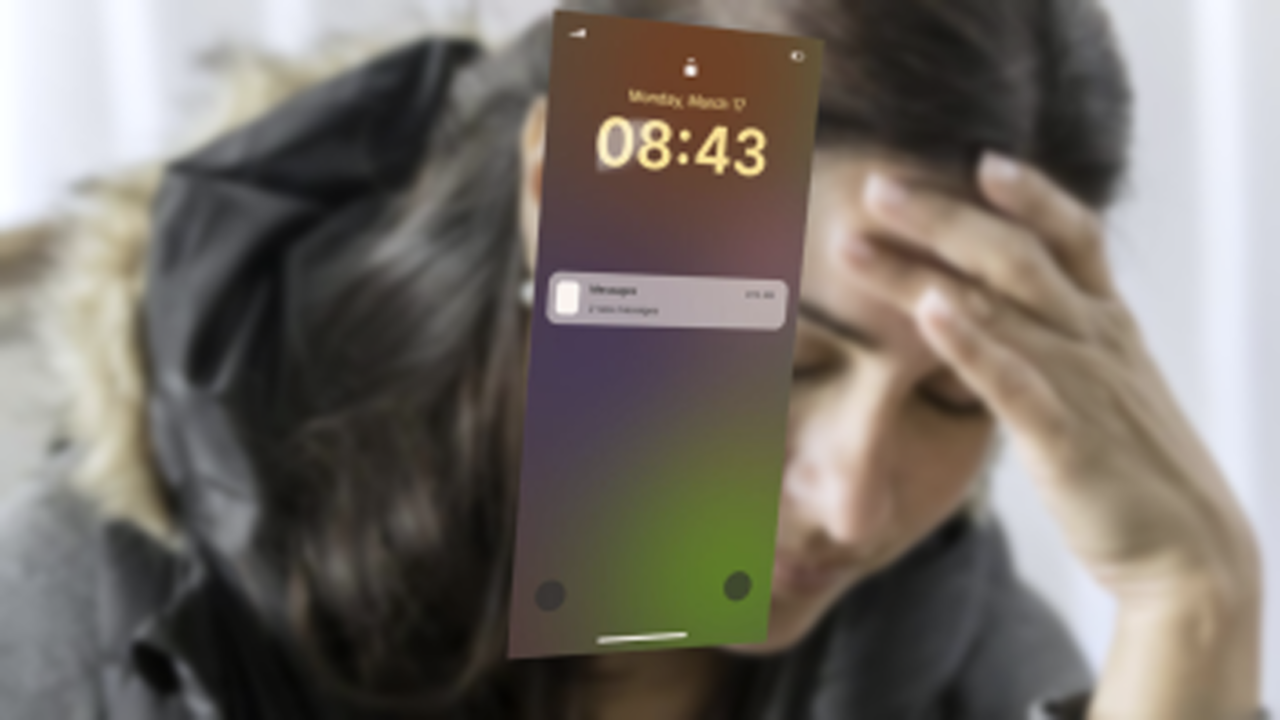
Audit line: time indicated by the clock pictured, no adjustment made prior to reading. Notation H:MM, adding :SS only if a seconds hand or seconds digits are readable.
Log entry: 8:43
